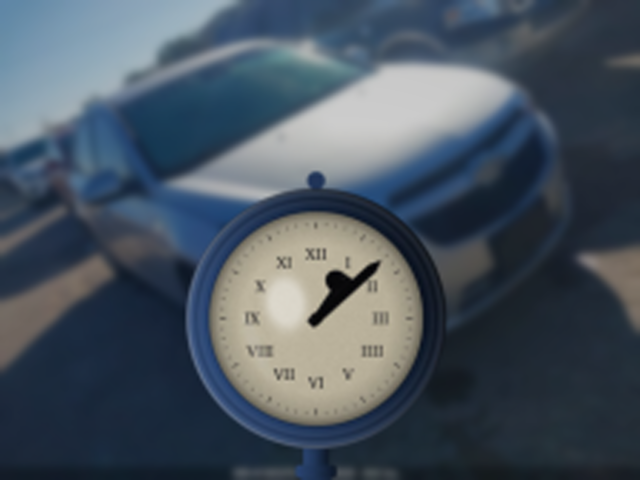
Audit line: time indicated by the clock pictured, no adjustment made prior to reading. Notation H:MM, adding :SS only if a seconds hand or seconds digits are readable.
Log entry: 1:08
